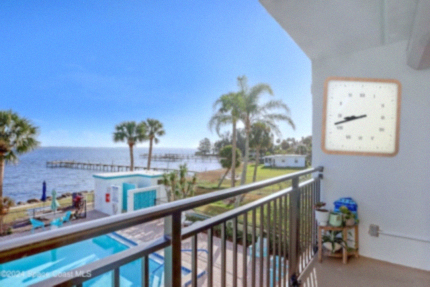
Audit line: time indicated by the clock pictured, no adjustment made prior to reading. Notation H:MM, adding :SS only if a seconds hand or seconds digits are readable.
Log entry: 8:42
